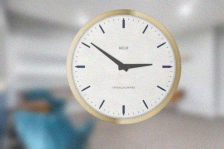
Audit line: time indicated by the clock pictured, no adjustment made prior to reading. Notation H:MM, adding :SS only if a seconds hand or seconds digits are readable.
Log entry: 2:51
